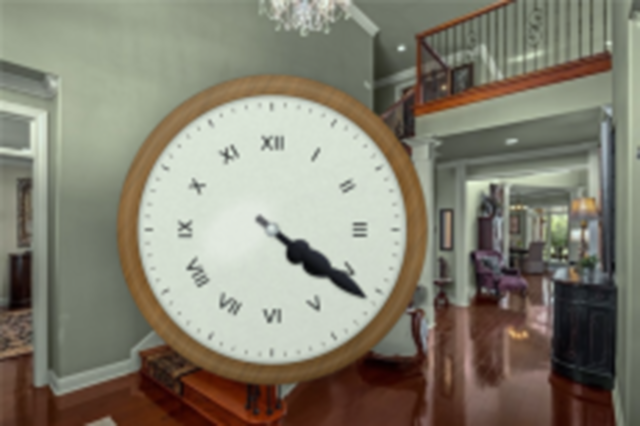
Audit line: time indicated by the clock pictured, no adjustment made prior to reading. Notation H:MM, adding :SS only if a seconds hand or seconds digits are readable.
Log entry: 4:21
